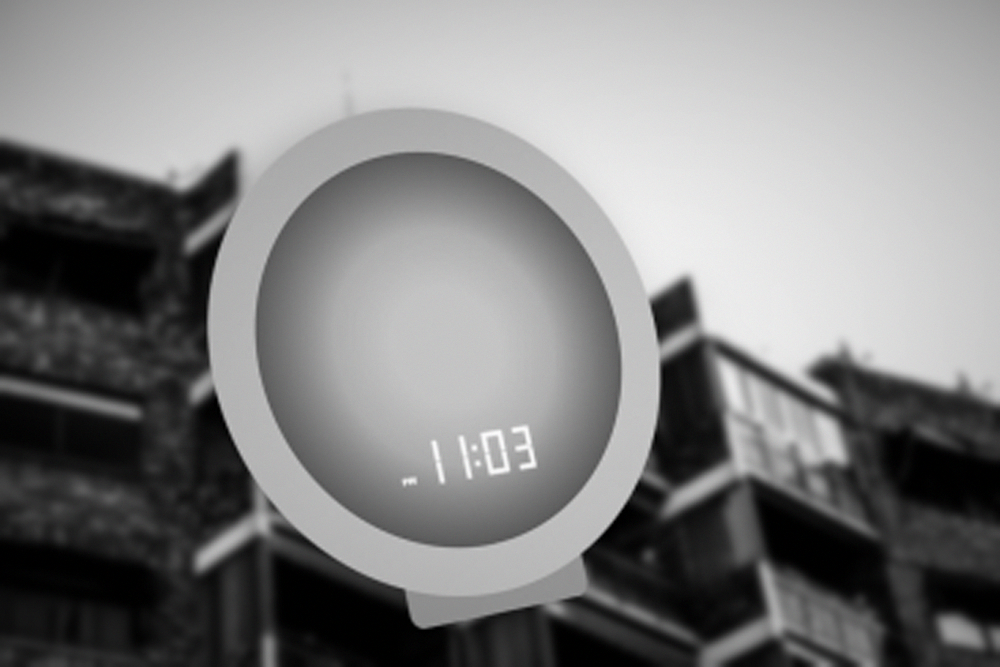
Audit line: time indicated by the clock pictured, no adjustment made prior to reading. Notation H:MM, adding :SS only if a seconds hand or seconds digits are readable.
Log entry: 11:03
